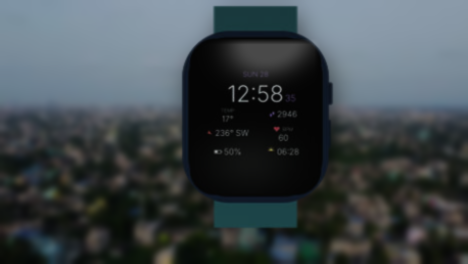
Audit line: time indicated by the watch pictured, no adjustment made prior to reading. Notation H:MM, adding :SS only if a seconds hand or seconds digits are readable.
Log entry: 12:58:35
